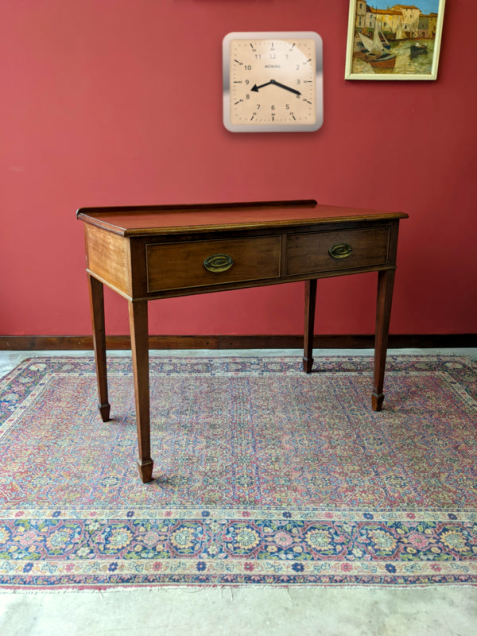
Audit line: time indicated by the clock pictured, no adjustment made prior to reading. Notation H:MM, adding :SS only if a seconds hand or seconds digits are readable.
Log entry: 8:19
